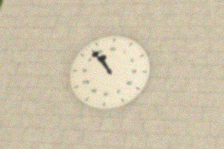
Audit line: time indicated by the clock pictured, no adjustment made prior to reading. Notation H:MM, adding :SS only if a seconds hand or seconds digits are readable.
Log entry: 10:53
